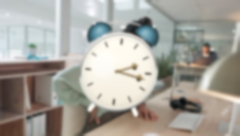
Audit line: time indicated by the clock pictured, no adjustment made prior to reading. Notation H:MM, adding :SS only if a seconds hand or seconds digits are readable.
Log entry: 2:17
